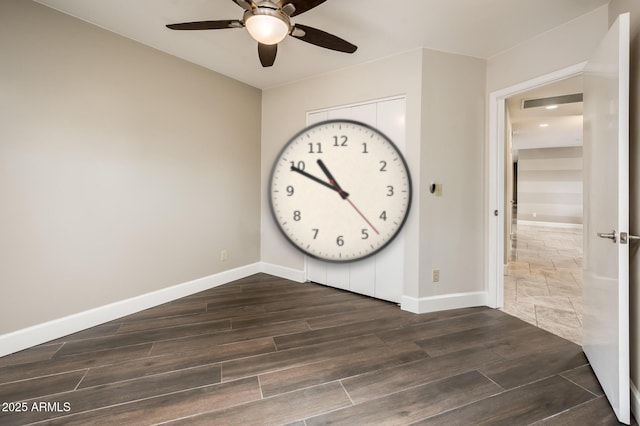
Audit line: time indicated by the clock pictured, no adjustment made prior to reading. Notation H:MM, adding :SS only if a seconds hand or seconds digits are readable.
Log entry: 10:49:23
